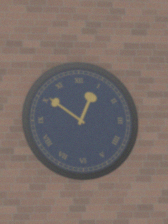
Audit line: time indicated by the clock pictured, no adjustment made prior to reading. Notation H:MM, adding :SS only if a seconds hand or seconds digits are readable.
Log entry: 12:51
